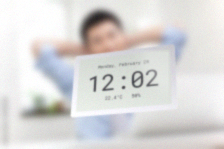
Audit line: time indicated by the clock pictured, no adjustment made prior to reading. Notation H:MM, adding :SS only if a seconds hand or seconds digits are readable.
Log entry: 12:02
